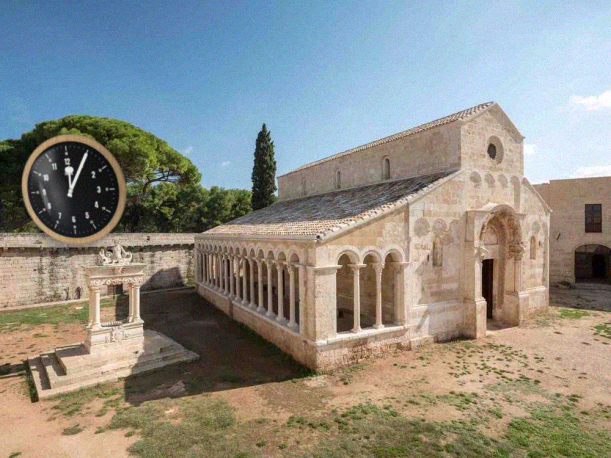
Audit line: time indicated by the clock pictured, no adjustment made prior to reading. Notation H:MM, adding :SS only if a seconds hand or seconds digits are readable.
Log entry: 12:05
